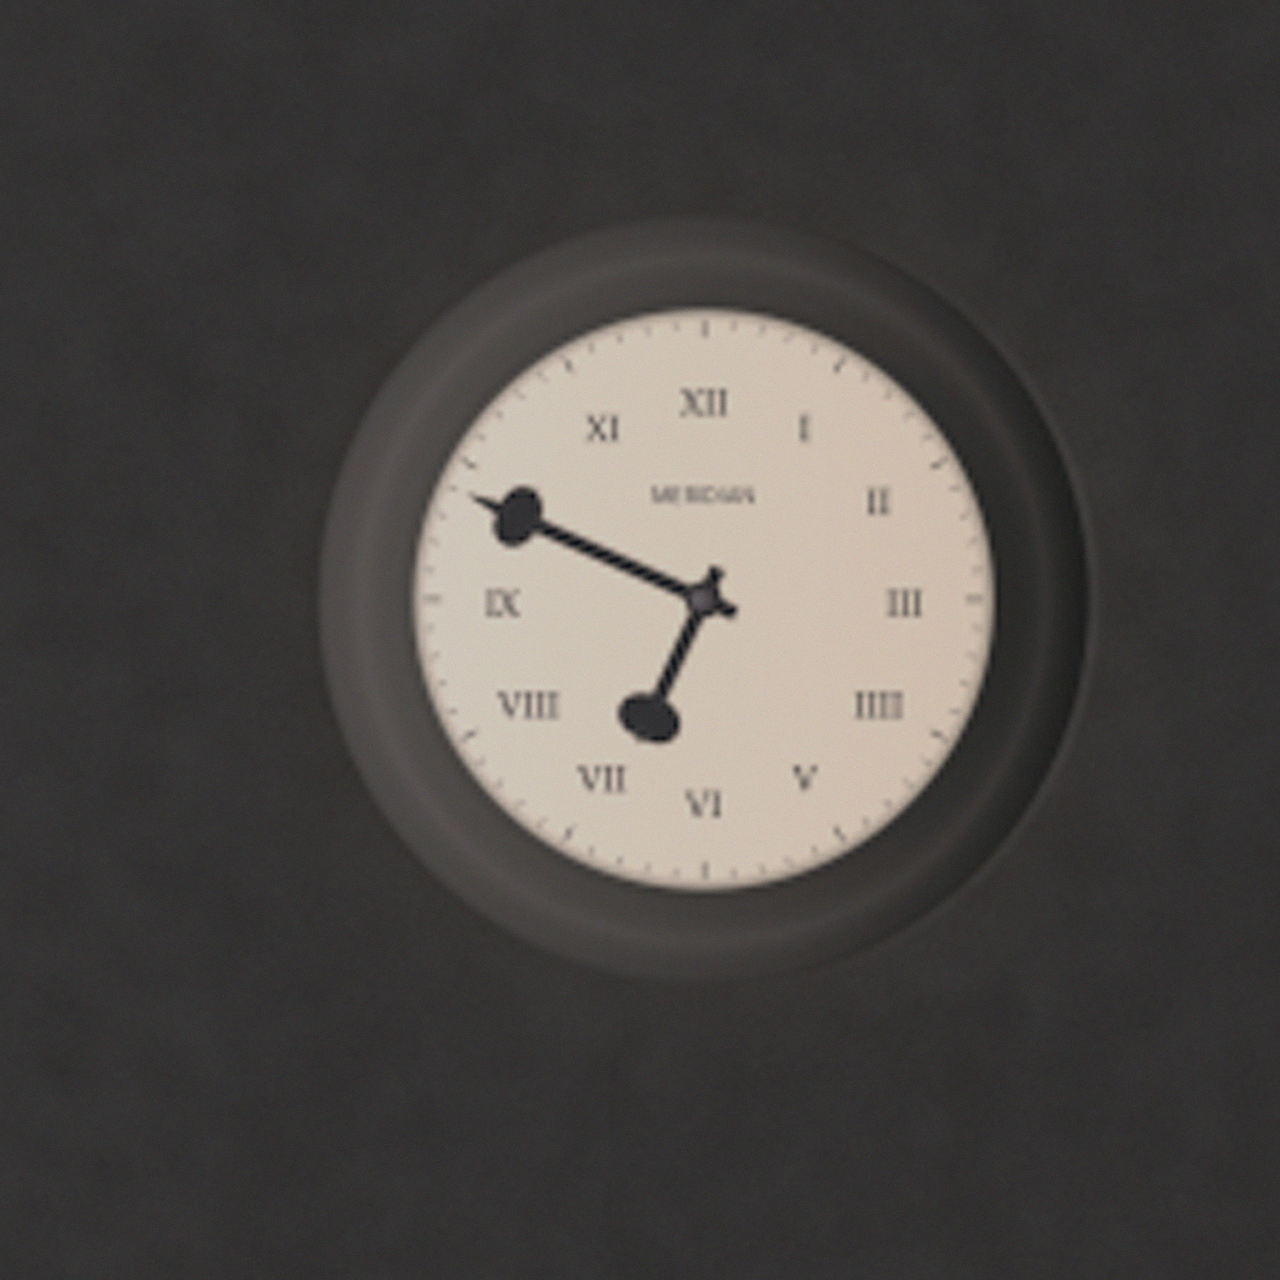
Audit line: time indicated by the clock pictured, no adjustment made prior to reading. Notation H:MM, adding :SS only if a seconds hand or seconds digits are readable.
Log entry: 6:49
